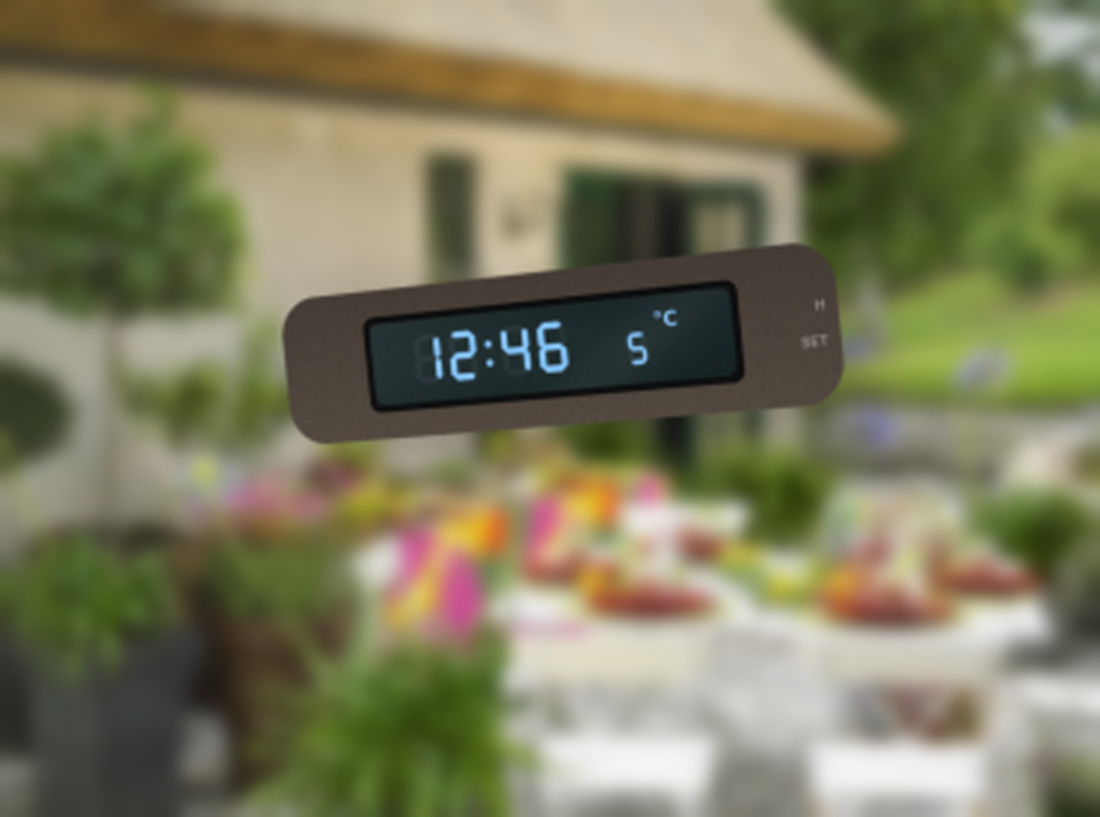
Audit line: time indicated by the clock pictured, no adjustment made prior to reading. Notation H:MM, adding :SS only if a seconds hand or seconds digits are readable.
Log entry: 12:46
